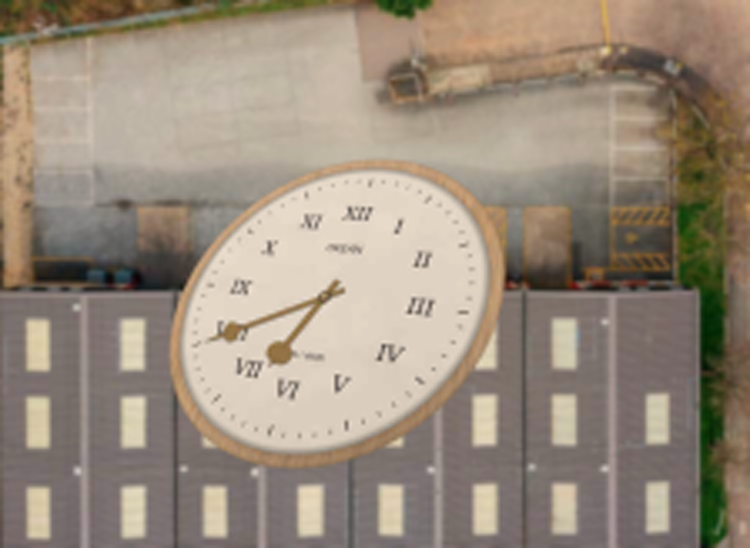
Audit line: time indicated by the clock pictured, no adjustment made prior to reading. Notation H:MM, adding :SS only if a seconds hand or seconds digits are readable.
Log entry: 6:40
